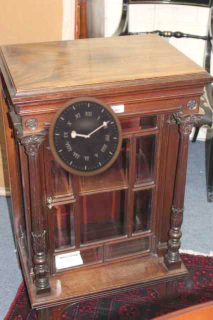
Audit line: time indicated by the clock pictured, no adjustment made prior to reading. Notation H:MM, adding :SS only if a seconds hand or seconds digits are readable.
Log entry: 9:09
